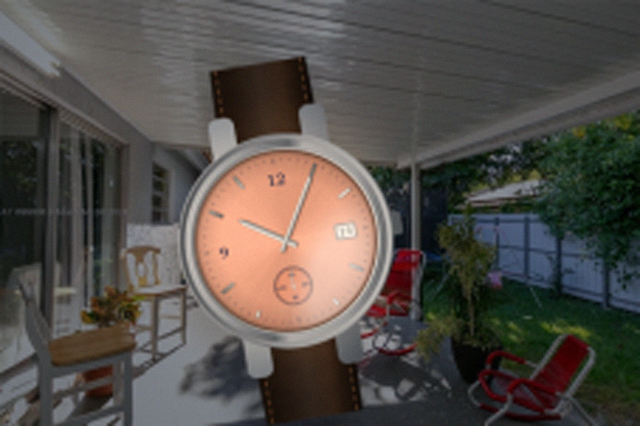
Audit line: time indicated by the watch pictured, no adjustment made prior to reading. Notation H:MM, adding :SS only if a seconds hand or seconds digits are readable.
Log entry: 10:05
